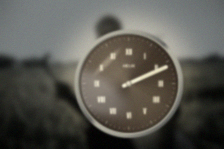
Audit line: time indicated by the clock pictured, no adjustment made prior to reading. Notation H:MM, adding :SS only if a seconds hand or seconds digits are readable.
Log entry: 2:11
